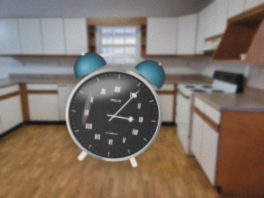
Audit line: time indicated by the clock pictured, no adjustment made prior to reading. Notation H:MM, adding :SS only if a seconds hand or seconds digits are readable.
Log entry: 3:06
